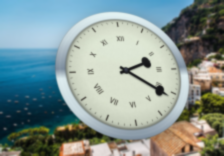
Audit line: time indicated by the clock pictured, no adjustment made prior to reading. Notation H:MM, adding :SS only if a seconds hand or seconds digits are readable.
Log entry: 2:21
